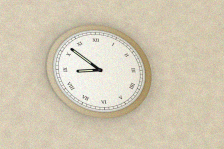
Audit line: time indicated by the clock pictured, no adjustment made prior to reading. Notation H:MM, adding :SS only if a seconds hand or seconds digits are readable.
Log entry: 8:52
